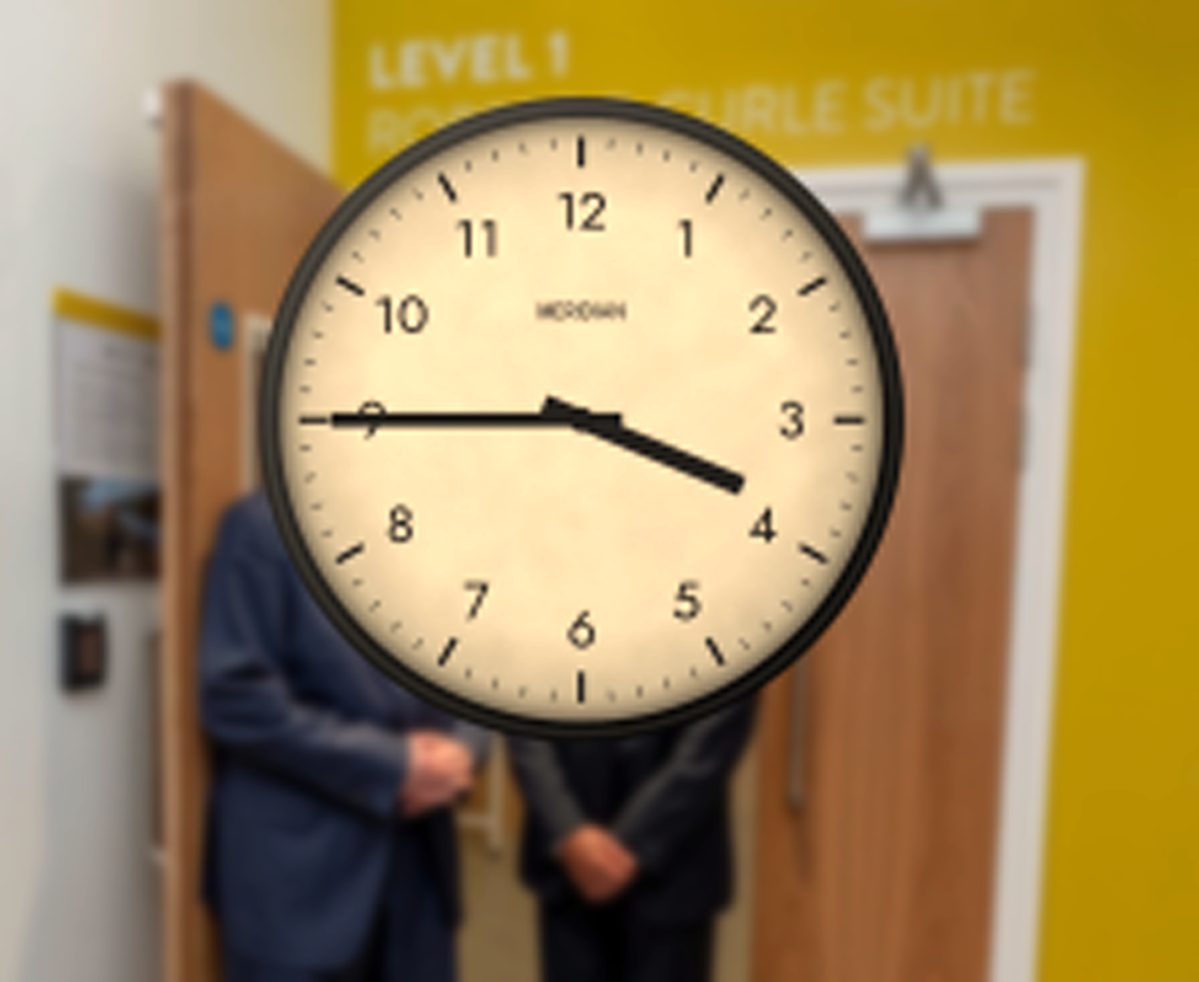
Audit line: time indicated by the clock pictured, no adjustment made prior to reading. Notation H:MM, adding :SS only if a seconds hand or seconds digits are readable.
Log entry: 3:45
